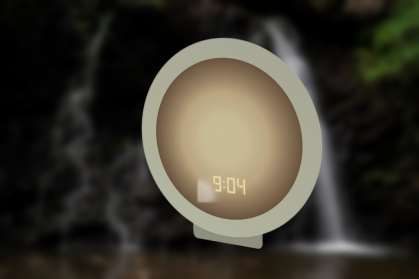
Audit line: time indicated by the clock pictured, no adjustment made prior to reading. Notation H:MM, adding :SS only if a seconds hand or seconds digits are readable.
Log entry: 9:04
